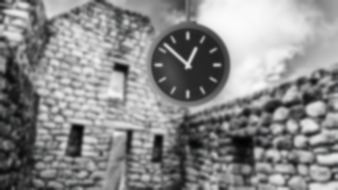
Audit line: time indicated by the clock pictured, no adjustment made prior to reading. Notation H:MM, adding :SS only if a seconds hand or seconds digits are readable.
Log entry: 12:52
